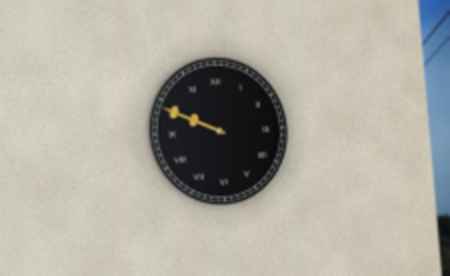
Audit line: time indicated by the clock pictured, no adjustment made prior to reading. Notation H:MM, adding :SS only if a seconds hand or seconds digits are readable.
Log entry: 9:49
